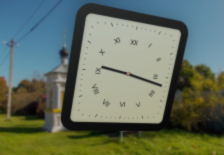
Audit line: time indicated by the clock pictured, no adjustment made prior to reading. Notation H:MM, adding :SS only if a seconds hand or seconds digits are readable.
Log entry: 9:17
